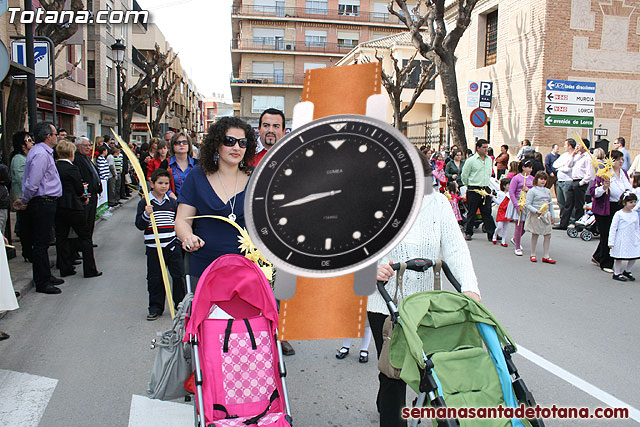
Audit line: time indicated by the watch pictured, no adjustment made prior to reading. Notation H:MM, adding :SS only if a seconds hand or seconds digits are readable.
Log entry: 8:43
